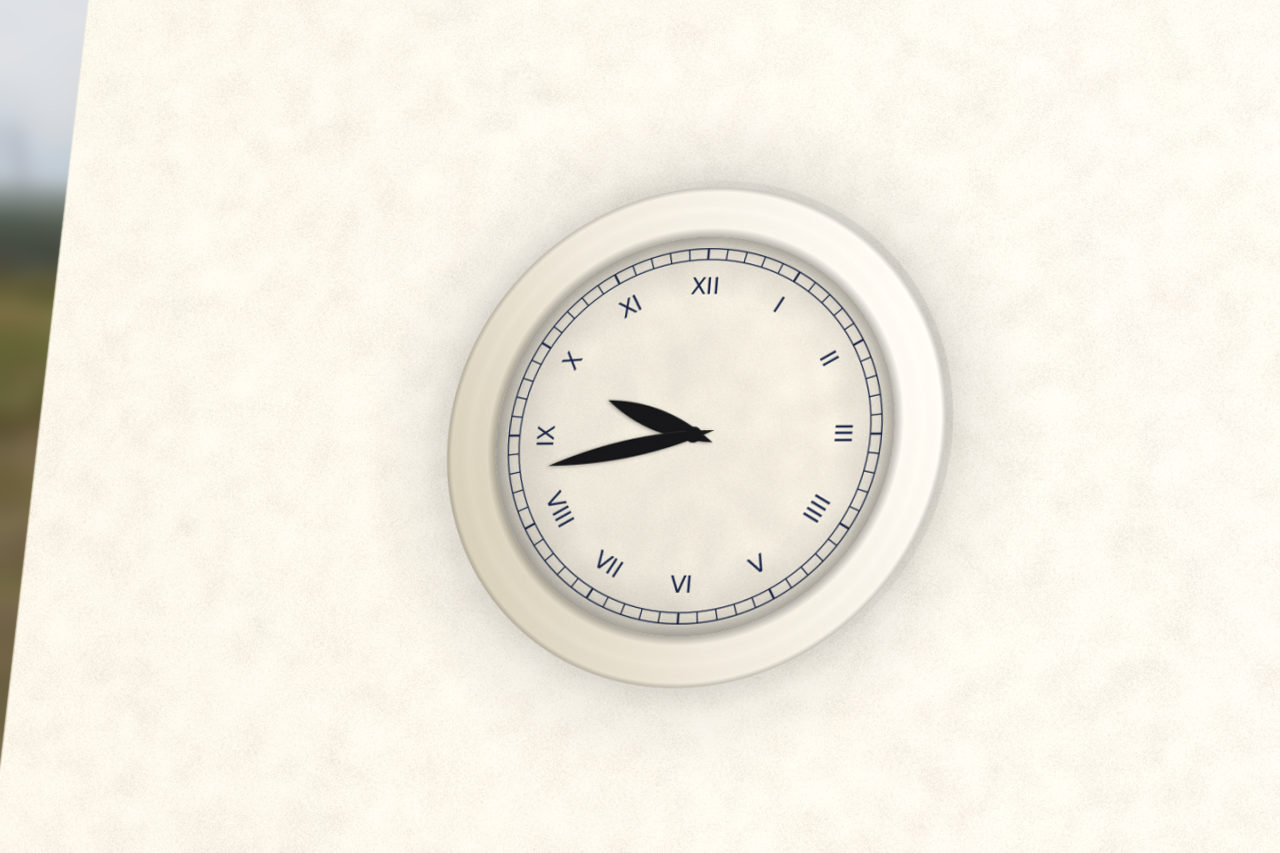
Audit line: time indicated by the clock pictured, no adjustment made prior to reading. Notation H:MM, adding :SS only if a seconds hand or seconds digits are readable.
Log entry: 9:43
